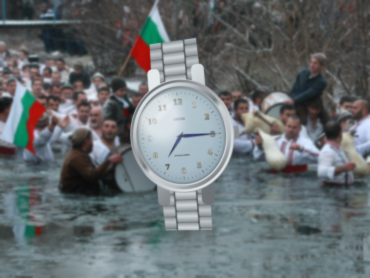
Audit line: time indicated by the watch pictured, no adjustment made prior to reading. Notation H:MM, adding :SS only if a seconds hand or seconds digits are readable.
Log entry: 7:15
